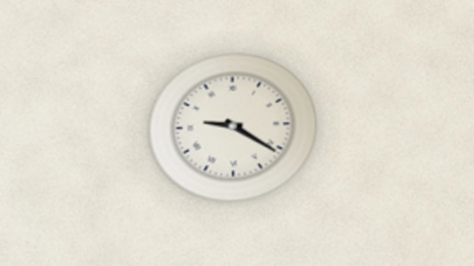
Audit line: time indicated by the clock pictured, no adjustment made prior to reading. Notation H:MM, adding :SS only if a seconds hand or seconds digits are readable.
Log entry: 9:21
